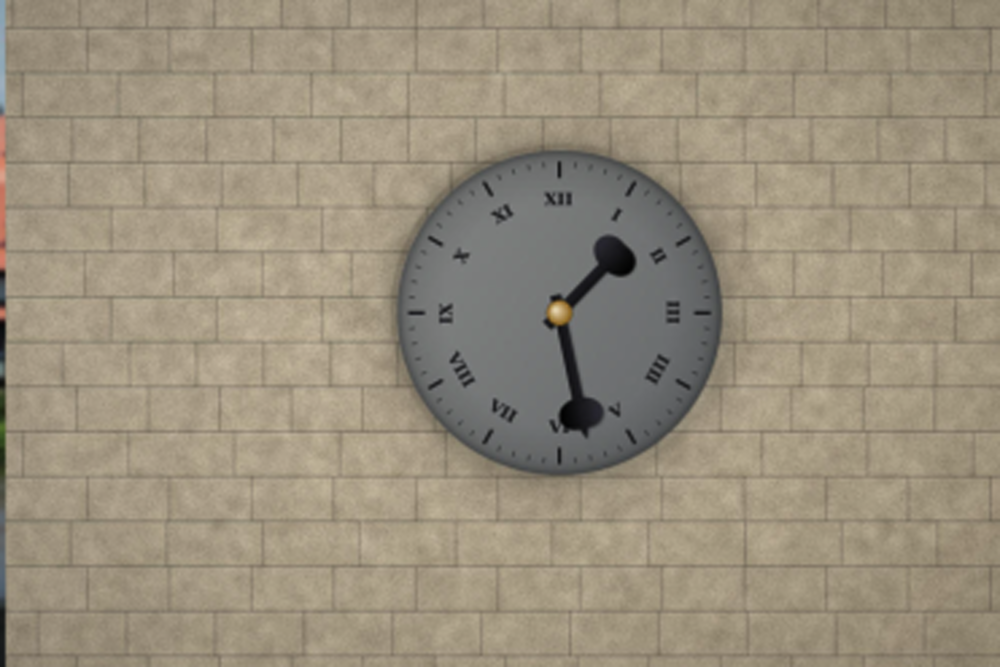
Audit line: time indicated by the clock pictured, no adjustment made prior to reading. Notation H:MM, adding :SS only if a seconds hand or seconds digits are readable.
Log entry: 1:28
